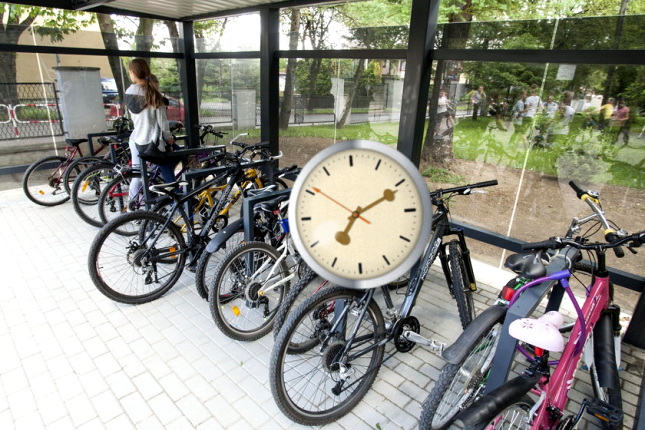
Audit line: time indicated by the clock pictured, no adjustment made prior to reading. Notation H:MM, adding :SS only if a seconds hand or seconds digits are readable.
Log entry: 7:10:51
